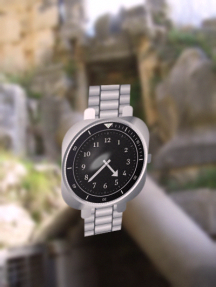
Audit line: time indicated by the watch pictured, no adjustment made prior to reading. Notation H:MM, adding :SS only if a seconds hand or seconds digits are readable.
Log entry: 4:38
